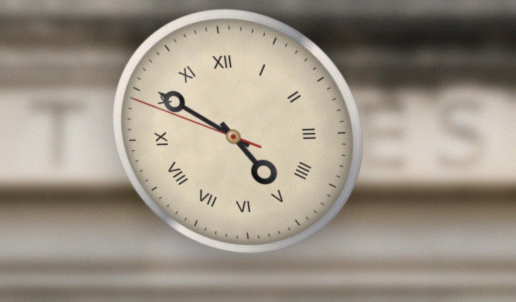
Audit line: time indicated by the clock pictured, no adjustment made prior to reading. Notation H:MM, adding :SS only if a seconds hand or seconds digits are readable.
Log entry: 4:50:49
